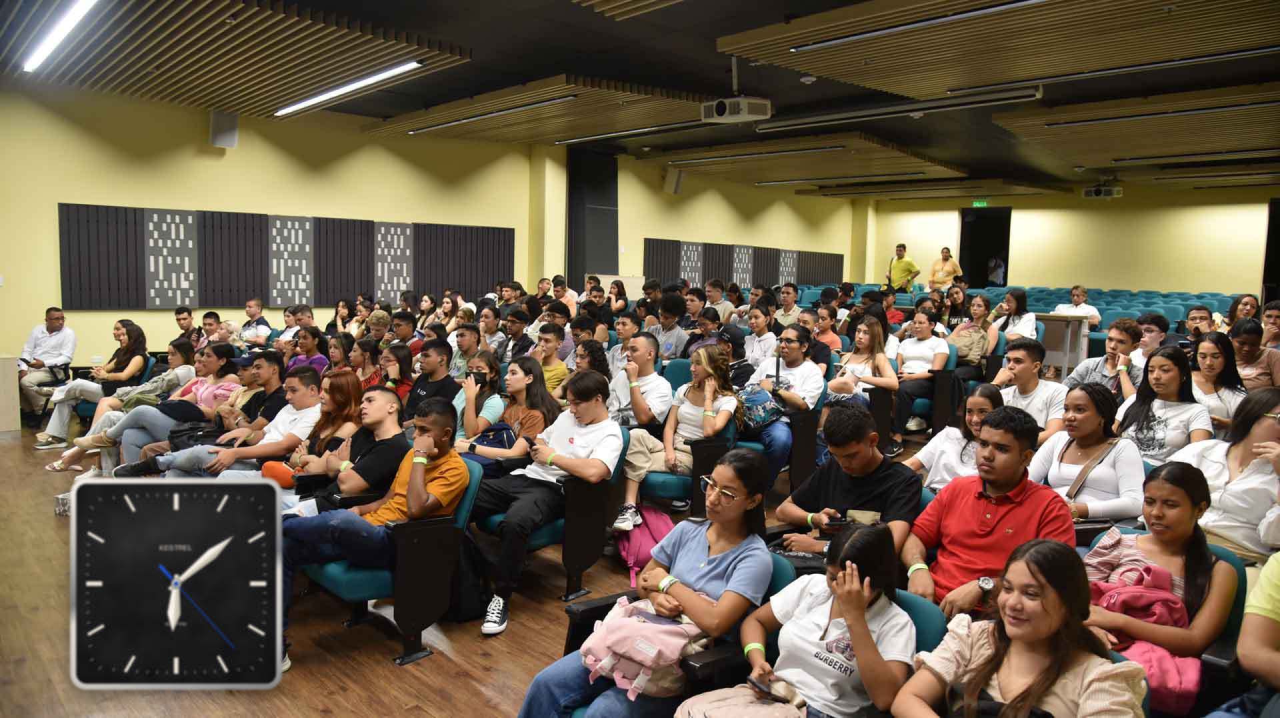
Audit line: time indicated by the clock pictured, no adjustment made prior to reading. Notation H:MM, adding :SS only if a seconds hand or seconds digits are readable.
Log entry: 6:08:23
